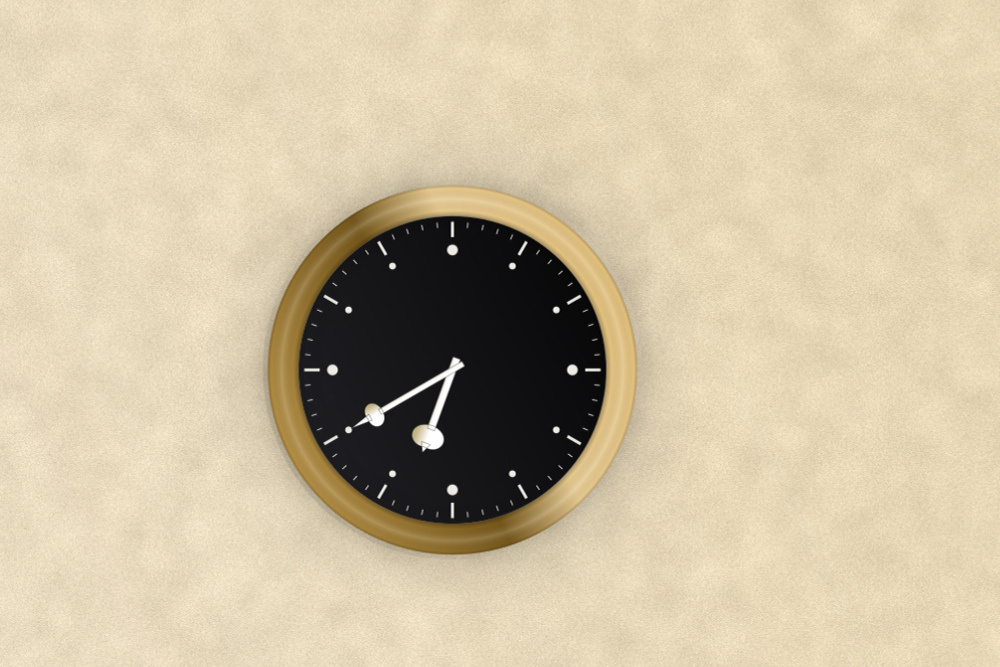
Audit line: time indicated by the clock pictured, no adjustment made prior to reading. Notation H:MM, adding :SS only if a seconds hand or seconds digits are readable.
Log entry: 6:40
